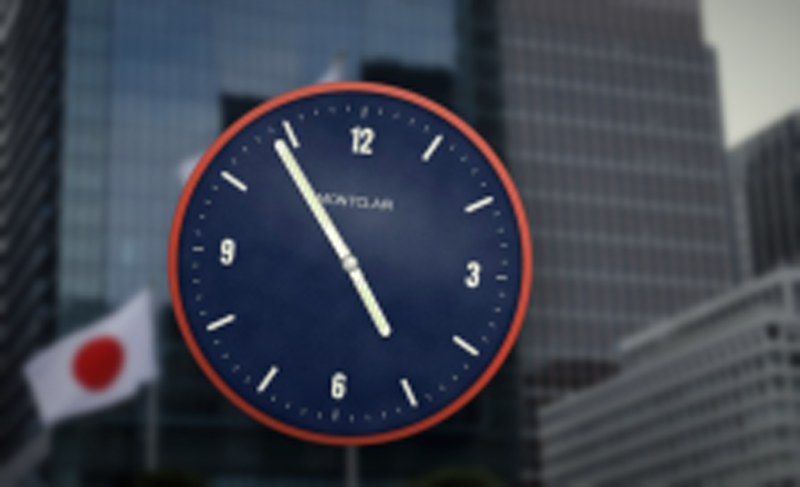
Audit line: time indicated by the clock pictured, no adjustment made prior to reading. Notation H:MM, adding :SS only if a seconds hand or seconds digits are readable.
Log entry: 4:54
